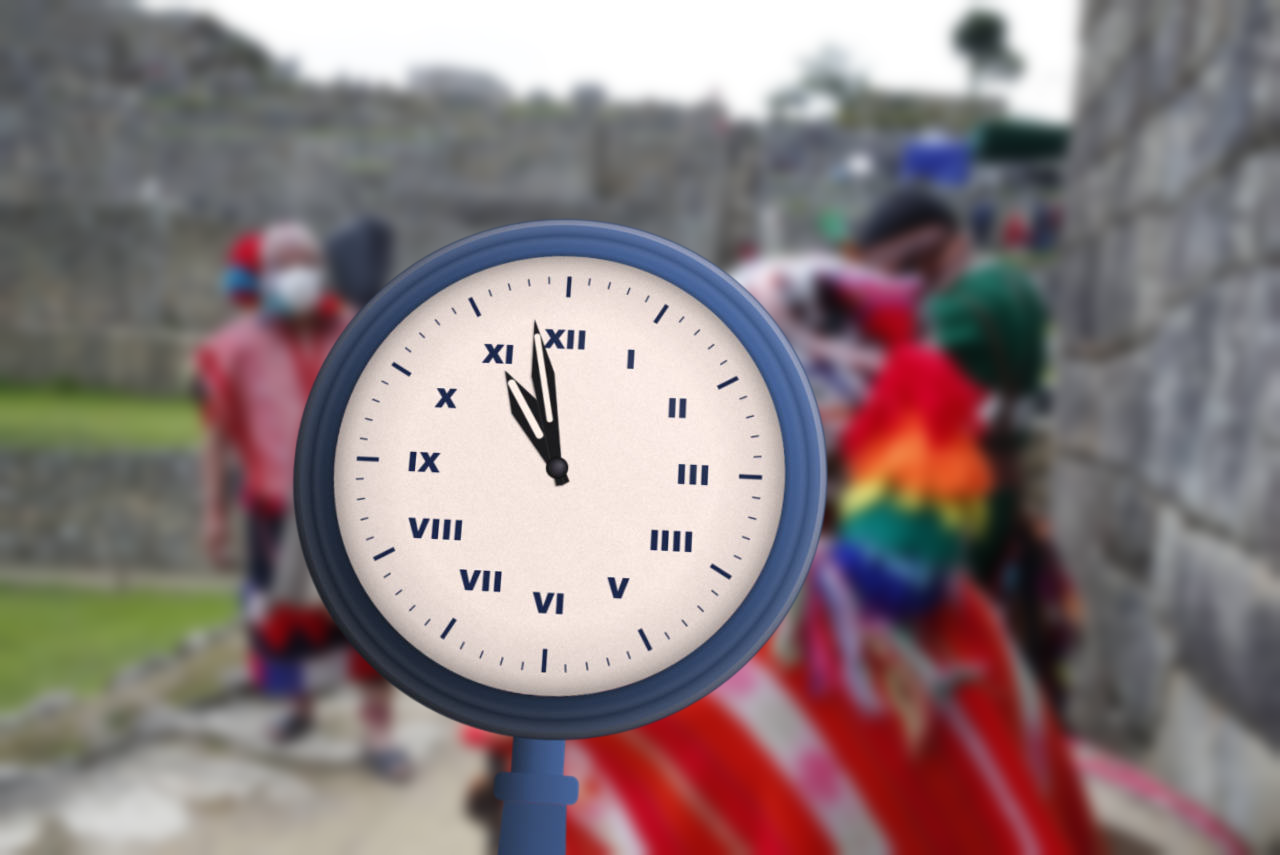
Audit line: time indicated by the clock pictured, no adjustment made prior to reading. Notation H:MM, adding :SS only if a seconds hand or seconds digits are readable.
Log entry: 10:58
